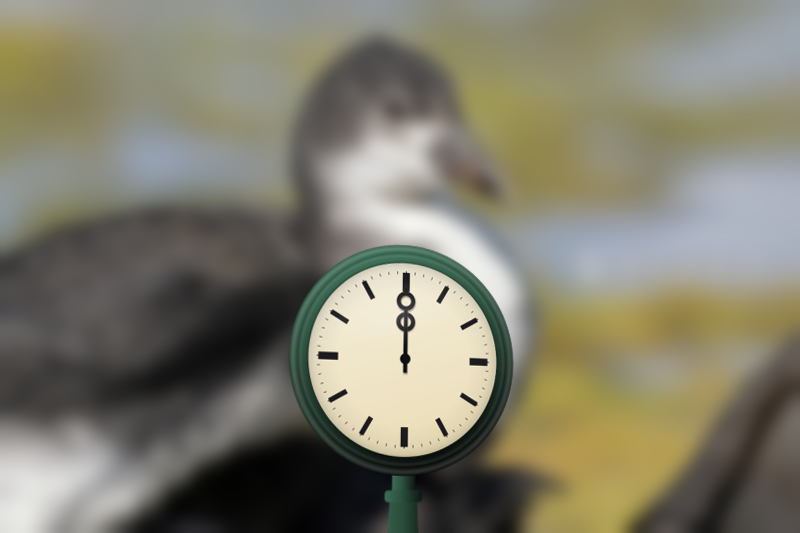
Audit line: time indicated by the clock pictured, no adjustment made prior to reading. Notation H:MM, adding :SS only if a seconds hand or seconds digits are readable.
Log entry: 12:00
